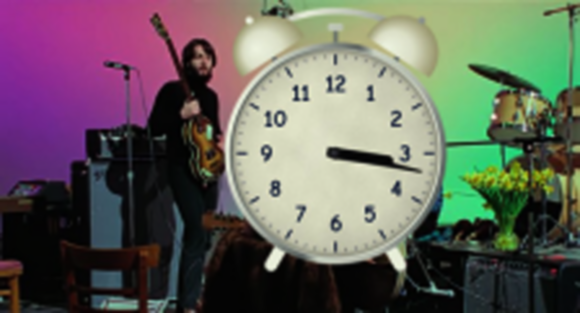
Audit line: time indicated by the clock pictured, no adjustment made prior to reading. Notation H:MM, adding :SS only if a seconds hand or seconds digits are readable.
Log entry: 3:17
